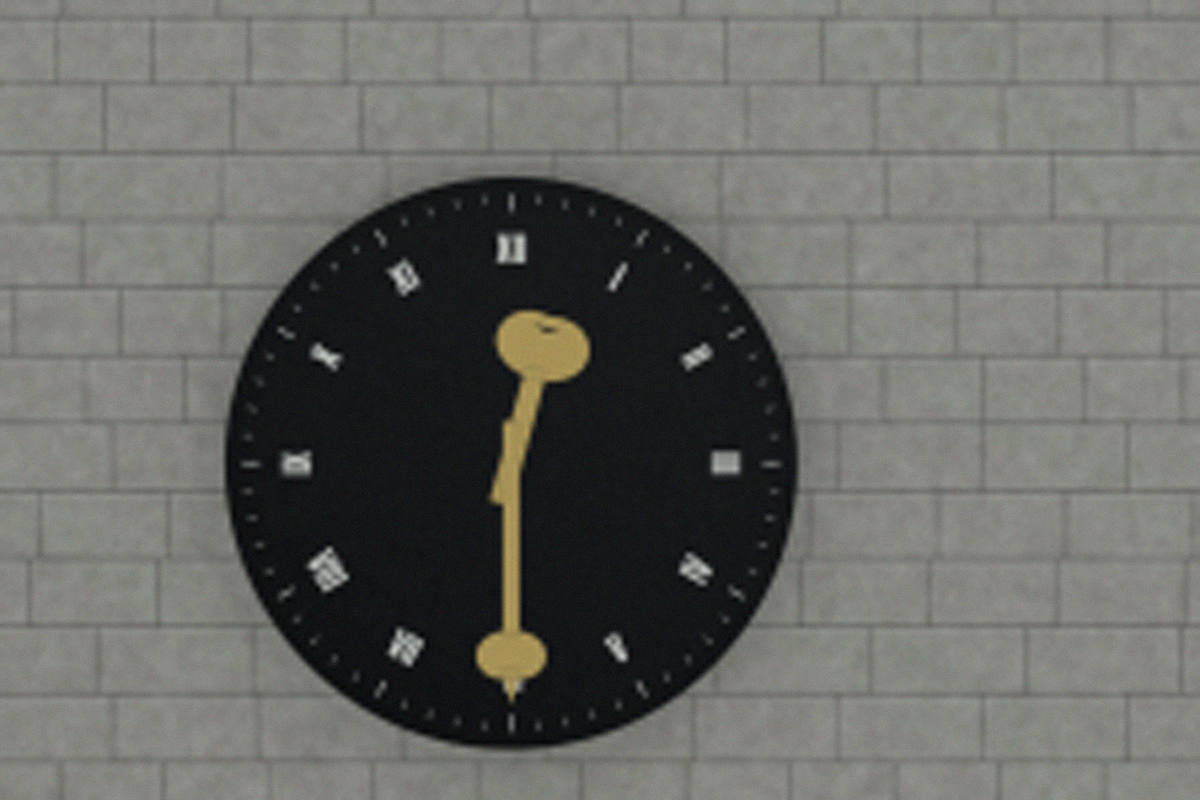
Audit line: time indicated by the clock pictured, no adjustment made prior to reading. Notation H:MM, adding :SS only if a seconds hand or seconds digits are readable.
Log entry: 12:30
